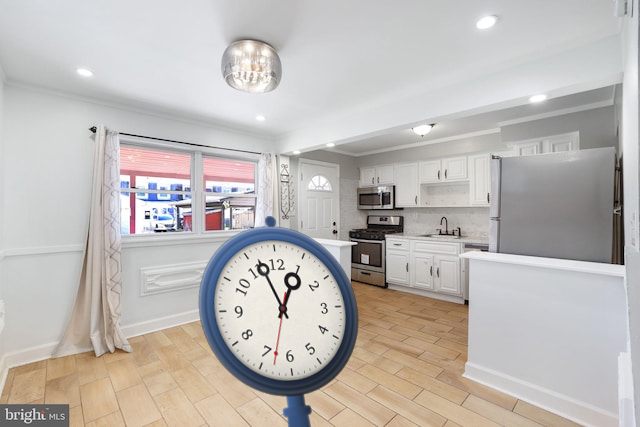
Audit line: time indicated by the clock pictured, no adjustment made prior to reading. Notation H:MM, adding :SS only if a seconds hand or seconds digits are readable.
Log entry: 12:56:33
